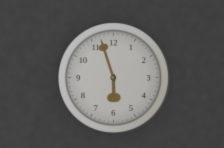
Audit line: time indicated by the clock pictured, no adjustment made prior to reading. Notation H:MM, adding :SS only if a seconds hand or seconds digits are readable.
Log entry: 5:57
